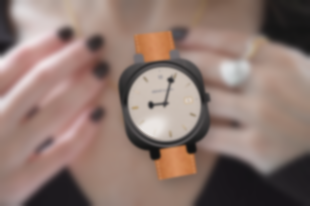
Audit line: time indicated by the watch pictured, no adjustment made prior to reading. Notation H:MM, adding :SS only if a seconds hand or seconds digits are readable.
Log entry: 9:04
